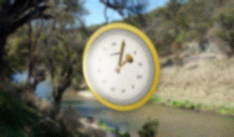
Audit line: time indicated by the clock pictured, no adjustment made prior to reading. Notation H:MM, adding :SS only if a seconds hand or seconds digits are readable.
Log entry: 2:04
